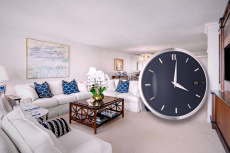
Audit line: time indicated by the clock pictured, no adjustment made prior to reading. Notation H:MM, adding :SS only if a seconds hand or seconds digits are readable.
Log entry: 4:01
